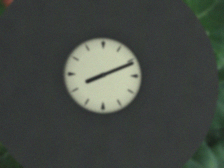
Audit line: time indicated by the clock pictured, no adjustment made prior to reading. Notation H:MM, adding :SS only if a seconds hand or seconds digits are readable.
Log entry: 8:11
